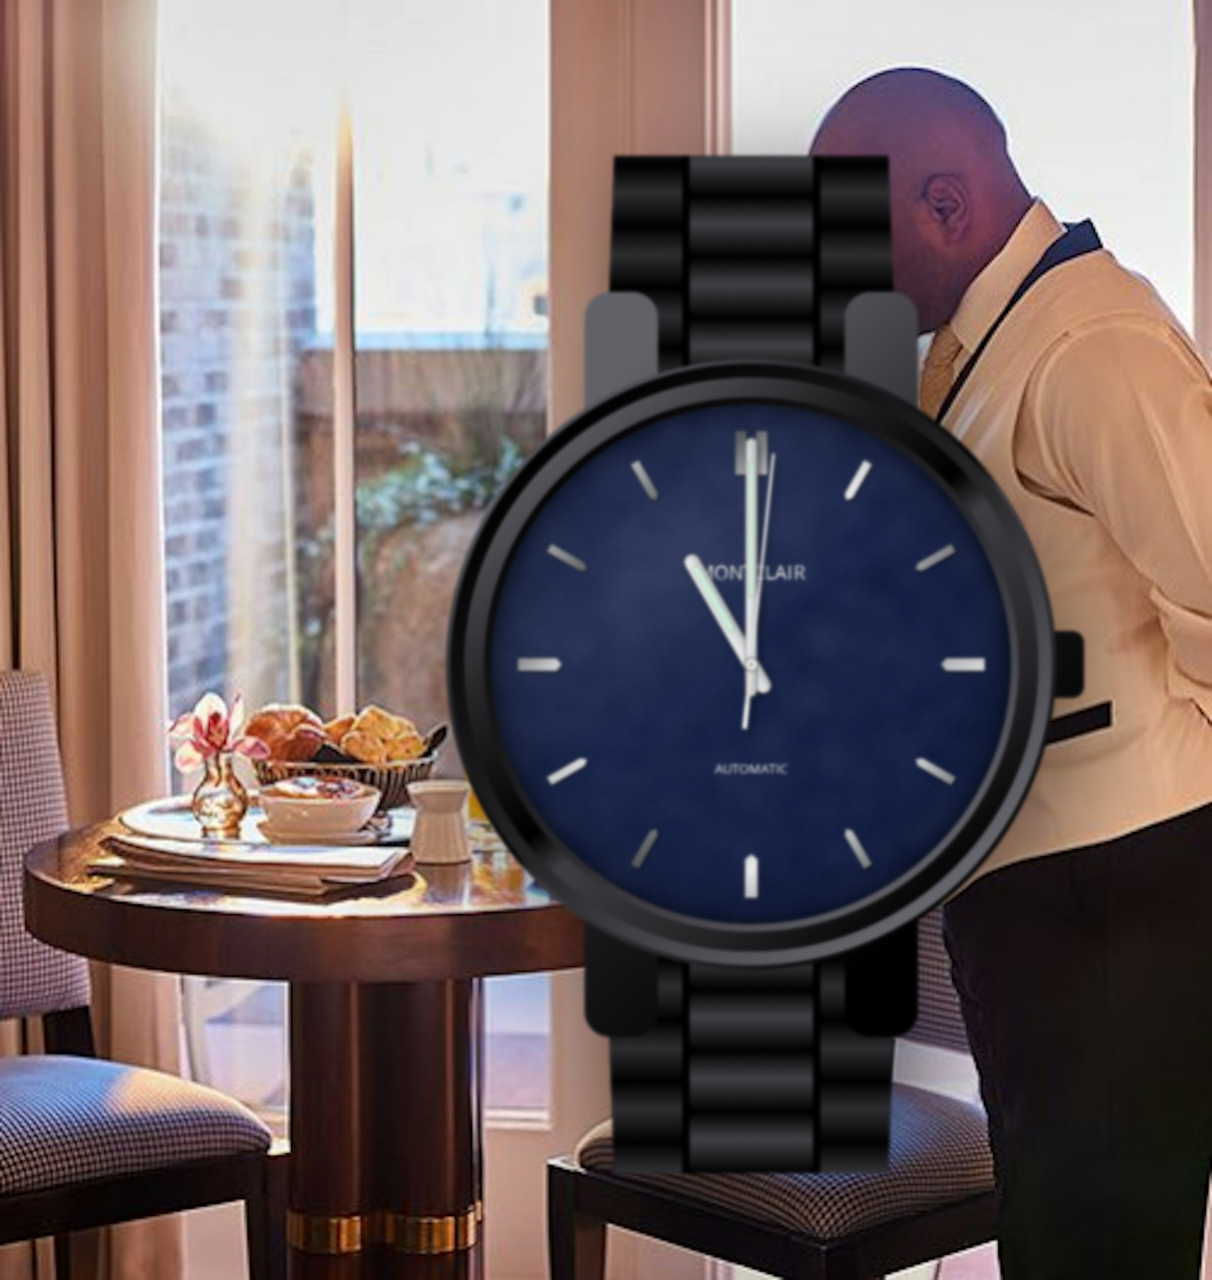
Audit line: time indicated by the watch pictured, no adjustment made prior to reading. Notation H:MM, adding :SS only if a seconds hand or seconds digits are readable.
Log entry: 11:00:01
